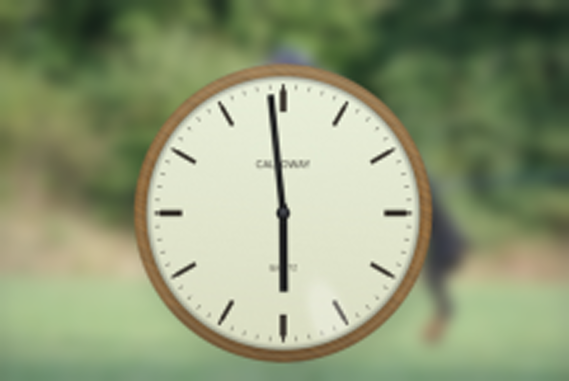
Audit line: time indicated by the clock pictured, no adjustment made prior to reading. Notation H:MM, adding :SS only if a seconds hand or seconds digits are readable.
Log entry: 5:59
